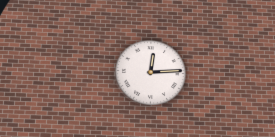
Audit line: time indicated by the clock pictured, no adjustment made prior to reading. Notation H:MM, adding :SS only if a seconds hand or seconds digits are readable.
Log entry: 12:14
